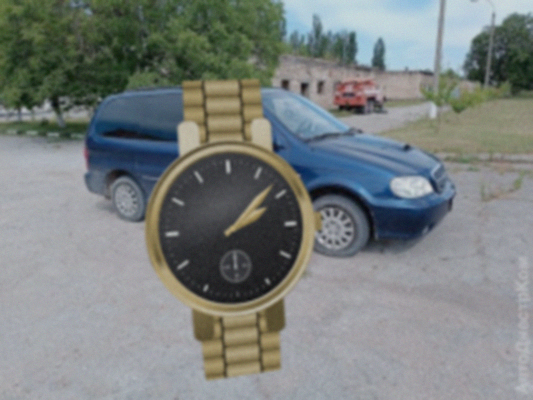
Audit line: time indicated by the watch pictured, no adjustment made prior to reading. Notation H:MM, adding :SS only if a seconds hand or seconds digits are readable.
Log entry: 2:08
